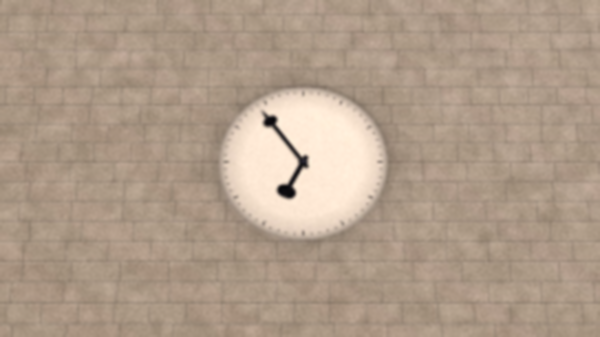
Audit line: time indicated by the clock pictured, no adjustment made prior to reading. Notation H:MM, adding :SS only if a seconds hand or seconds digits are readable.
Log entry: 6:54
